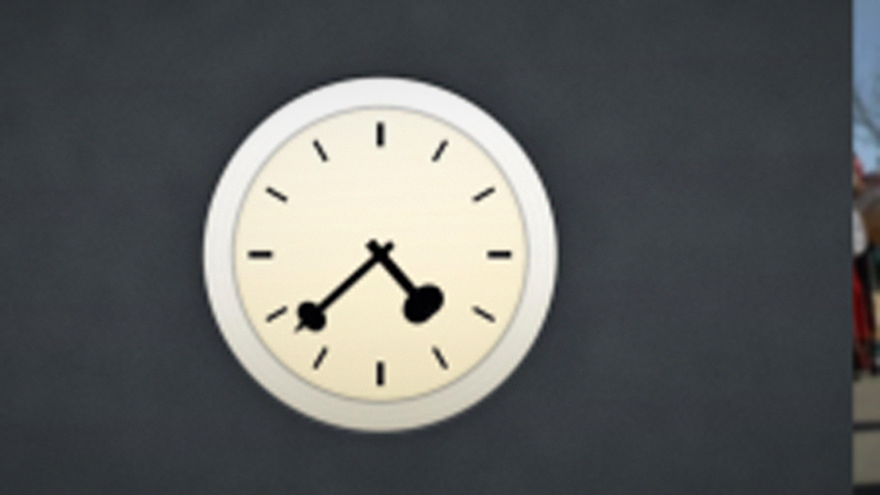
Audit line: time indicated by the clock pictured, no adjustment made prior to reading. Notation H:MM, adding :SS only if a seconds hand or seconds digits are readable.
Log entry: 4:38
